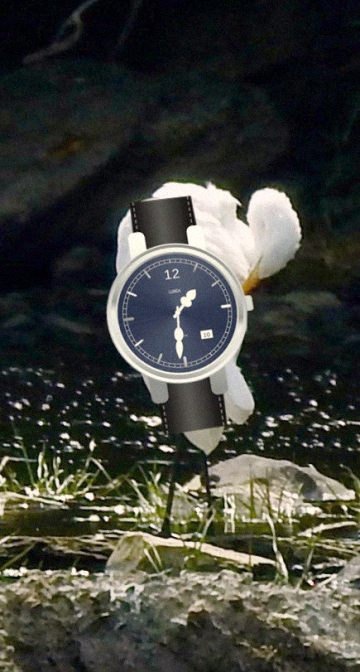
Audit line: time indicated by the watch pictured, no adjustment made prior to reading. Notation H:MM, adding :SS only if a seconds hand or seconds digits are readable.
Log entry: 1:31
